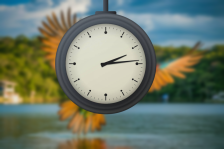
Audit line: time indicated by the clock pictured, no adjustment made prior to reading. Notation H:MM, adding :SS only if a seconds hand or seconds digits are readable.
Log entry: 2:14
